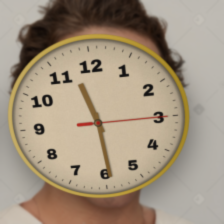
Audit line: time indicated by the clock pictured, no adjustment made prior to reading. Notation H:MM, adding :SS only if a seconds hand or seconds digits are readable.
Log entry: 11:29:15
